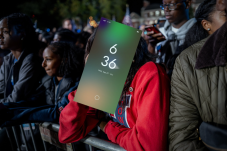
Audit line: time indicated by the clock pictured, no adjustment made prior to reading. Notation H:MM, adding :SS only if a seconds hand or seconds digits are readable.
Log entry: 6:36
